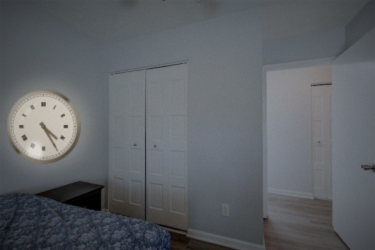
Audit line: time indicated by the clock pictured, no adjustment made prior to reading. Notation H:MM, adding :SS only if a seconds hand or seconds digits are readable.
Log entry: 4:25
